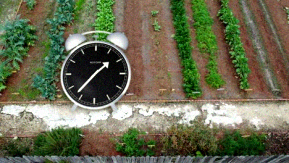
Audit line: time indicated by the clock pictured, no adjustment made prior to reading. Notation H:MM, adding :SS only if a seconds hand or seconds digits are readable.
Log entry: 1:37
